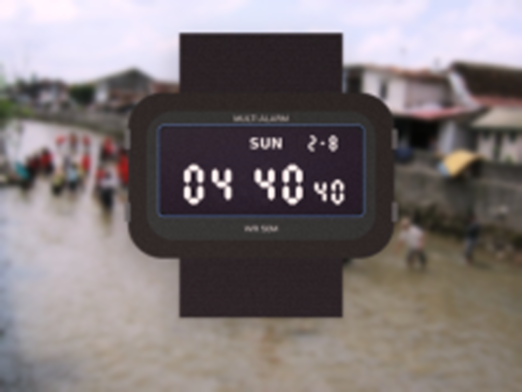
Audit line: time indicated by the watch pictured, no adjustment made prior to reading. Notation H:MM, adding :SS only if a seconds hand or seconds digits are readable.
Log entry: 4:40:40
